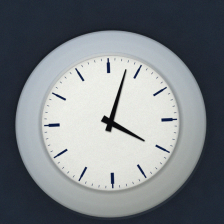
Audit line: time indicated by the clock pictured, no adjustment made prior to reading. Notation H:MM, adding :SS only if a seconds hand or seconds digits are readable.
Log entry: 4:03
